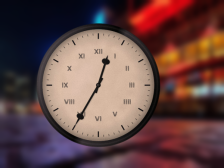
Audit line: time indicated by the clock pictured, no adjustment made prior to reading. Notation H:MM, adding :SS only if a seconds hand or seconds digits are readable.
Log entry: 12:35
